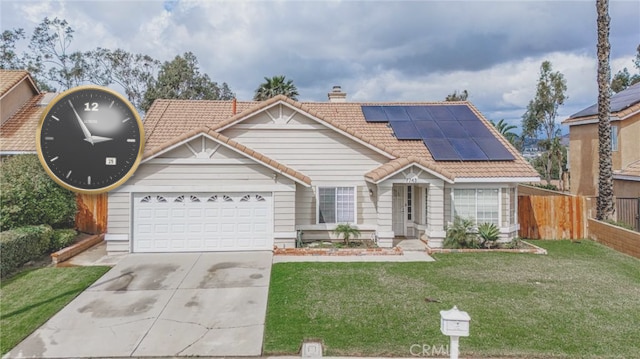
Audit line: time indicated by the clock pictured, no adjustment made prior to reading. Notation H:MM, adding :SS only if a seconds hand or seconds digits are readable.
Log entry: 2:55
